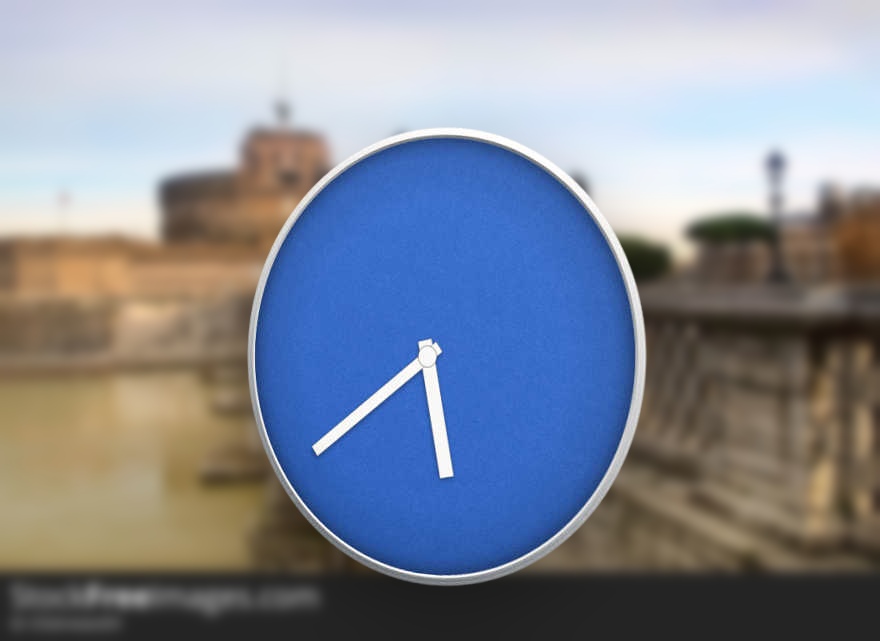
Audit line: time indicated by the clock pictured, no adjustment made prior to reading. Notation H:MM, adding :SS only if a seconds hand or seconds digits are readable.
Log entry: 5:39
